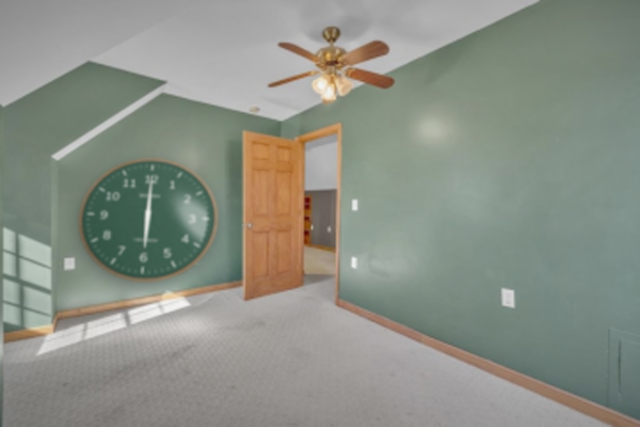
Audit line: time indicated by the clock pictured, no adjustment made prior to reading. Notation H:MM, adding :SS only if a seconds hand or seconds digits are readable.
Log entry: 6:00
